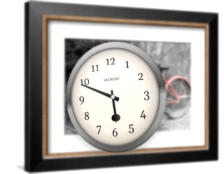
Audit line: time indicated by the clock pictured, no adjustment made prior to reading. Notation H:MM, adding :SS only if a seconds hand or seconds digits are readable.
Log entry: 5:49
